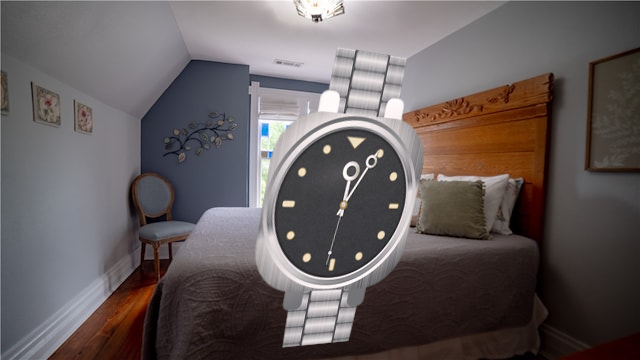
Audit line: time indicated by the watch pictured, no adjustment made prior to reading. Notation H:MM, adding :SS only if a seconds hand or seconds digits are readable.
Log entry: 12:04:31
